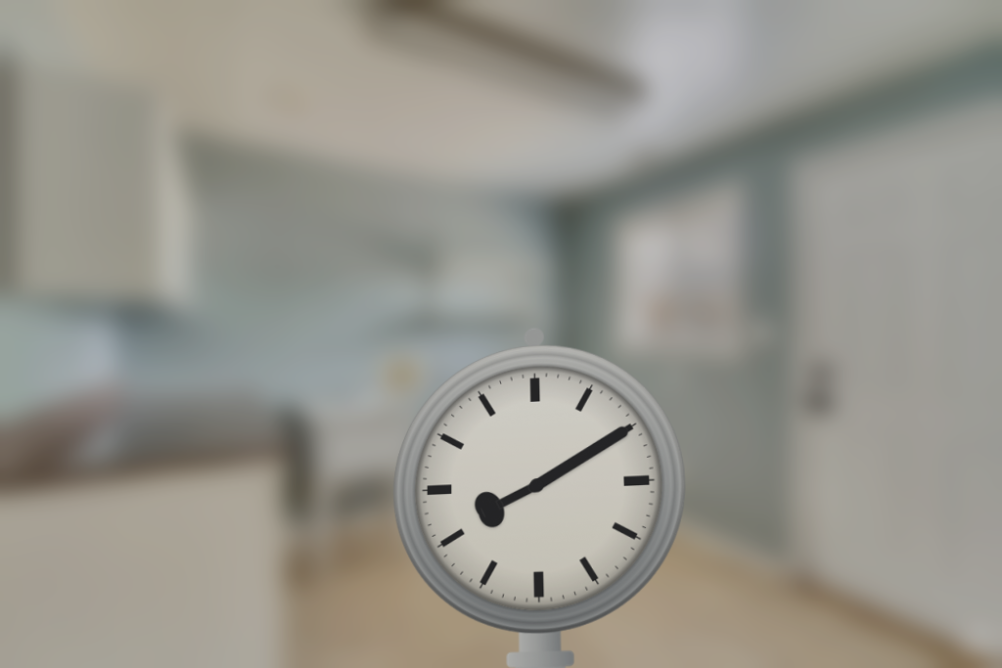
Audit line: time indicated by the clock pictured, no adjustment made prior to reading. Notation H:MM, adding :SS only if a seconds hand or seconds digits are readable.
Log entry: 8:10
